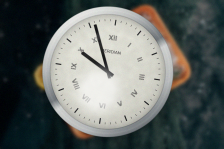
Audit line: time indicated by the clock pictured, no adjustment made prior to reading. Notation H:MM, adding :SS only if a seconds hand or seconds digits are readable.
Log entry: 9:56
